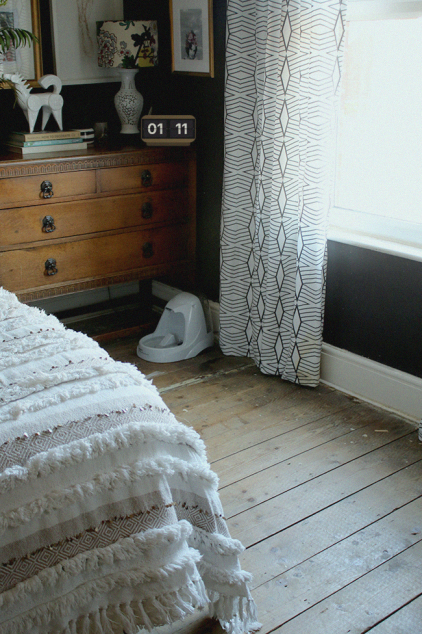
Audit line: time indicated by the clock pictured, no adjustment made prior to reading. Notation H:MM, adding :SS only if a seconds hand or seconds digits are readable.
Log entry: 1:11
